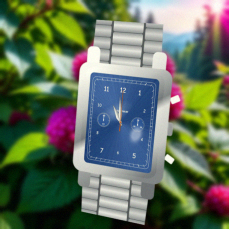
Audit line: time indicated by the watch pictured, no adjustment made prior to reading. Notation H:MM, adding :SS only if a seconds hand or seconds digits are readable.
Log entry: 10:59
